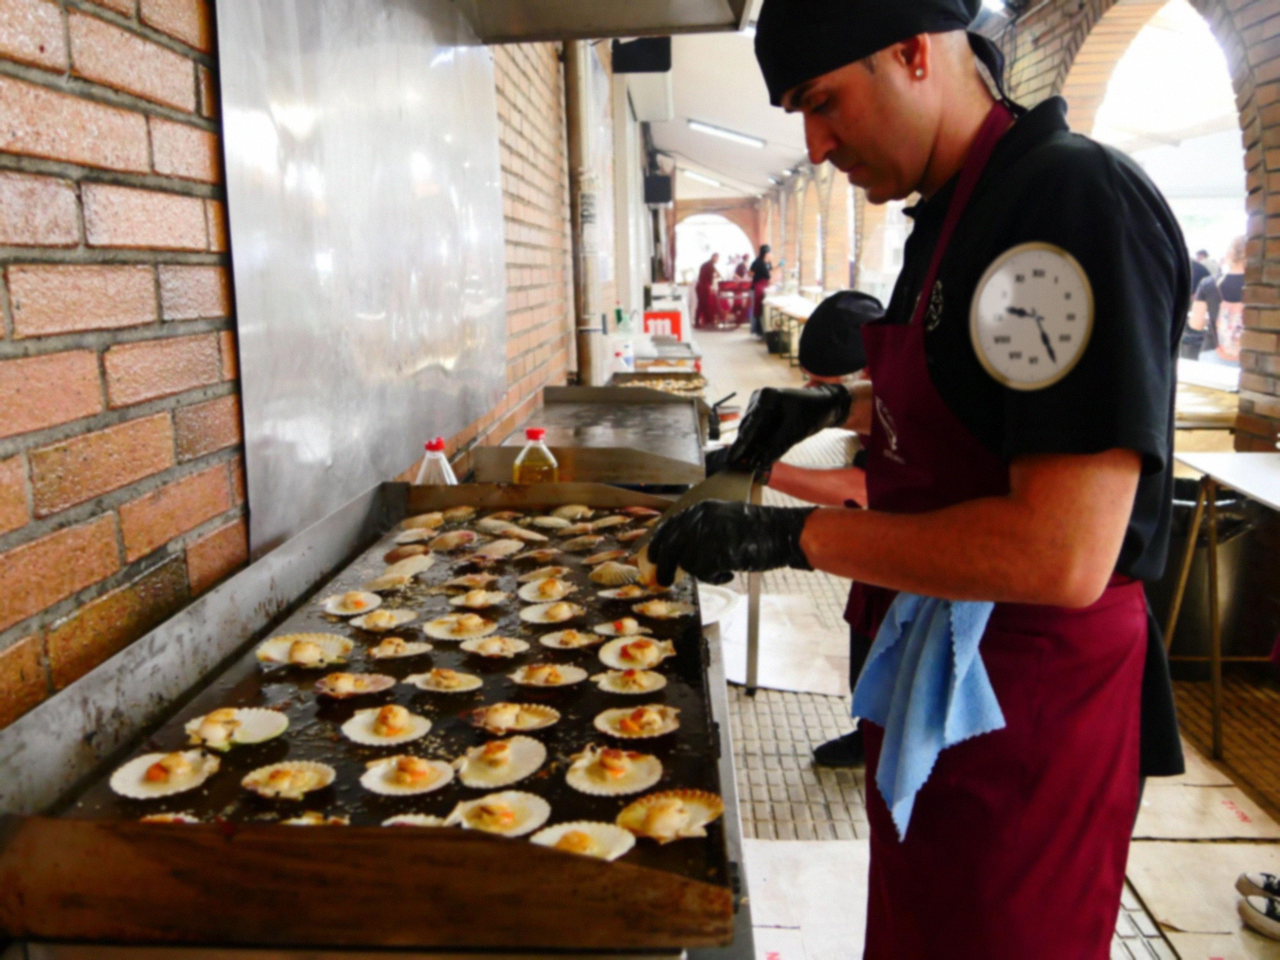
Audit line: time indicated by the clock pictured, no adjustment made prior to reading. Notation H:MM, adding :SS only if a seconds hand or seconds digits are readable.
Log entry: 9:25
